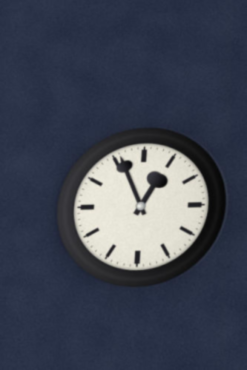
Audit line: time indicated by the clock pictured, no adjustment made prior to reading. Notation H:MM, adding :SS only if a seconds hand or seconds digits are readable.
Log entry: 12:56
